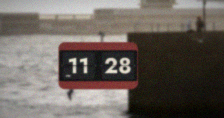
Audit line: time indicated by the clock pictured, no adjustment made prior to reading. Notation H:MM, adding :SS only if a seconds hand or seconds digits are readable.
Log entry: 11:28
